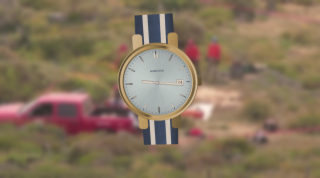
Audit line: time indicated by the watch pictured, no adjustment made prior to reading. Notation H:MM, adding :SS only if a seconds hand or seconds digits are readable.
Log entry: 9:16
